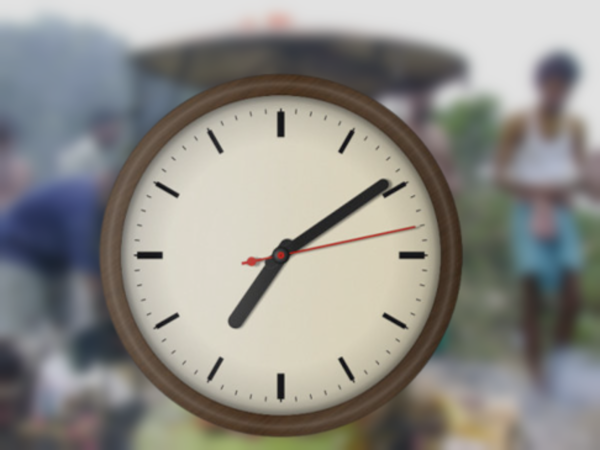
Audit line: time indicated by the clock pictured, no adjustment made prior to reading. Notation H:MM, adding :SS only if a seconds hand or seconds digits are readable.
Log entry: 7:09:13
